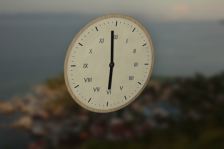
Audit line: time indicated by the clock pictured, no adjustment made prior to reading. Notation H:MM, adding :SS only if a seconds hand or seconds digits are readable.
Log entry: 5:59
